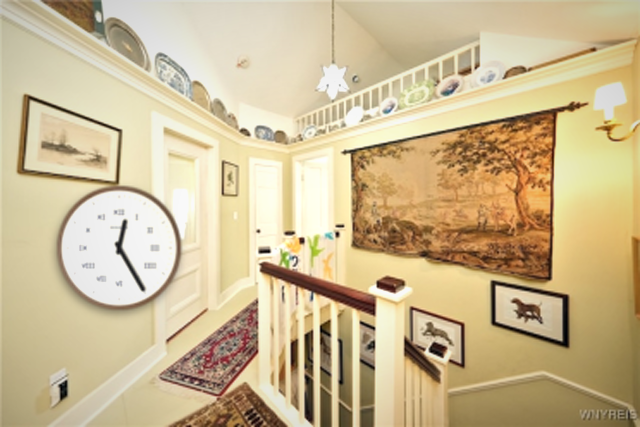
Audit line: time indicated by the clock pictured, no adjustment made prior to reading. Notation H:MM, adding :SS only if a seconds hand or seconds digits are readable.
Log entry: 12:25
